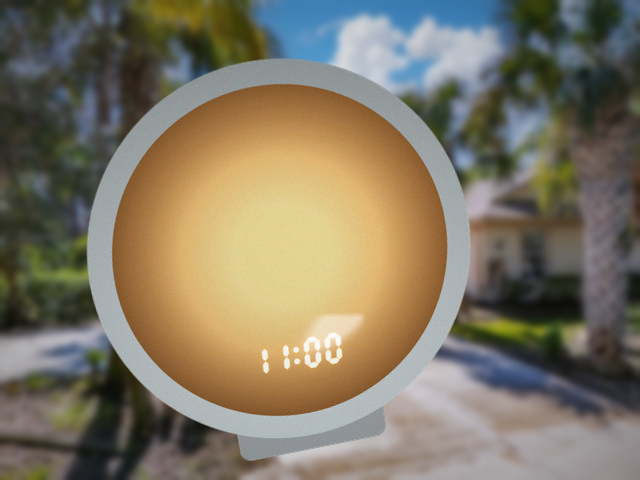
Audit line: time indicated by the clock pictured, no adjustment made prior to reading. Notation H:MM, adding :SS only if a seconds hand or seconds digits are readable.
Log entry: 11:00
